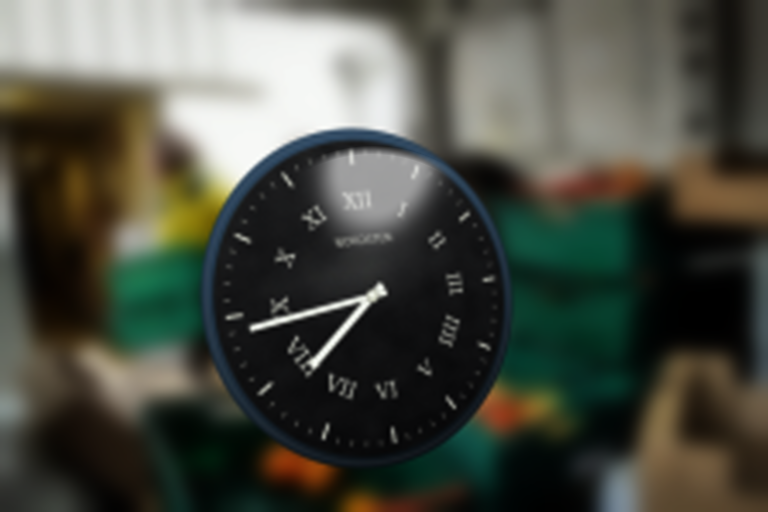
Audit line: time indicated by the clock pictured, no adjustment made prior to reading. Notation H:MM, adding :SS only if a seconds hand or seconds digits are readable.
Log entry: 7:44
